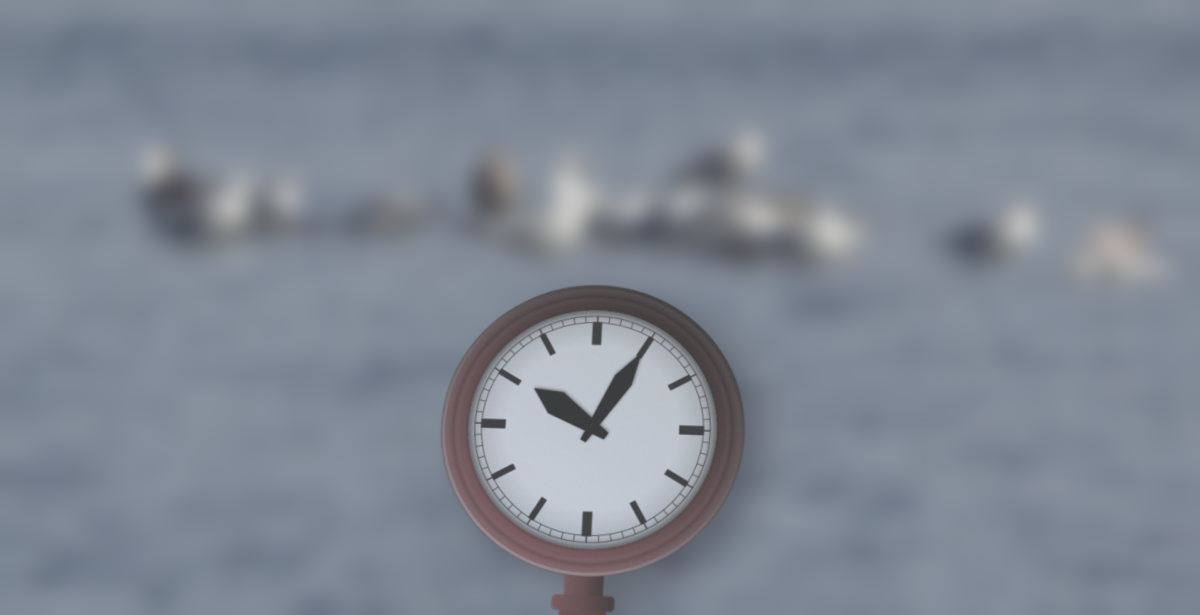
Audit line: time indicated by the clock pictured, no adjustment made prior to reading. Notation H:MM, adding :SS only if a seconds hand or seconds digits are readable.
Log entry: 10:05
